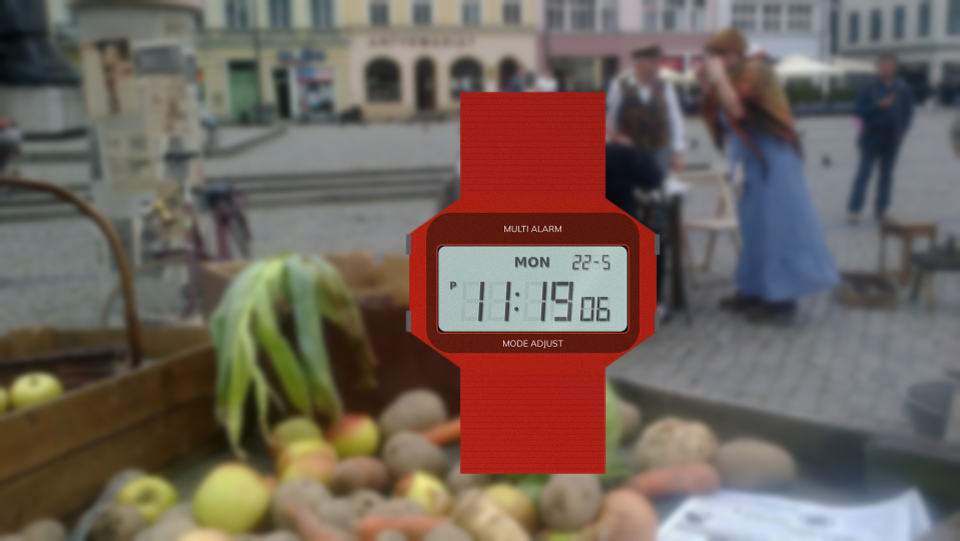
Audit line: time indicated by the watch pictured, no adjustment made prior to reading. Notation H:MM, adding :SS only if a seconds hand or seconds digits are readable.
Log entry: 11:19:06
